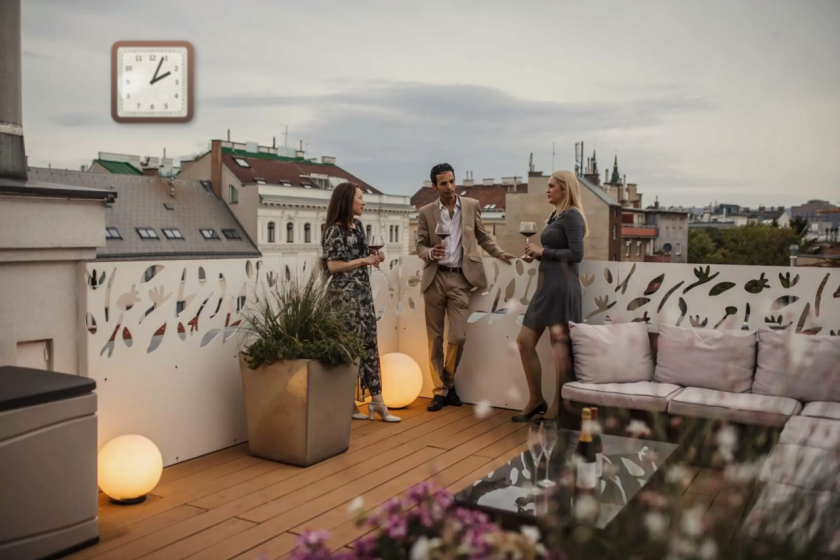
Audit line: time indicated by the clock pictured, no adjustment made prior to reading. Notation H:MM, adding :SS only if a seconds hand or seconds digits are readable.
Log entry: 2:04
